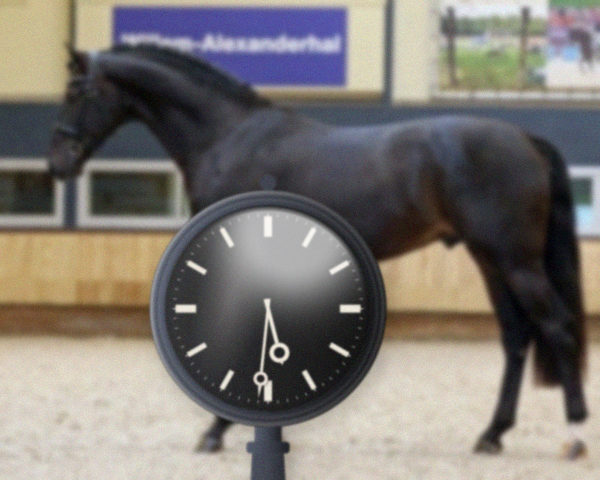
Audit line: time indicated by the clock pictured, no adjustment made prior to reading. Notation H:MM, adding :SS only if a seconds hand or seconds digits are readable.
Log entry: 5:31
